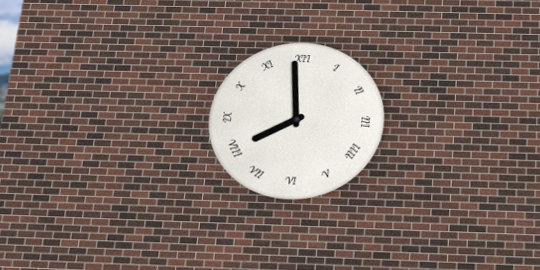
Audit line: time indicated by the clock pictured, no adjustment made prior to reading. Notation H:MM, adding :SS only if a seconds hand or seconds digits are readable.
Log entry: 7:59
